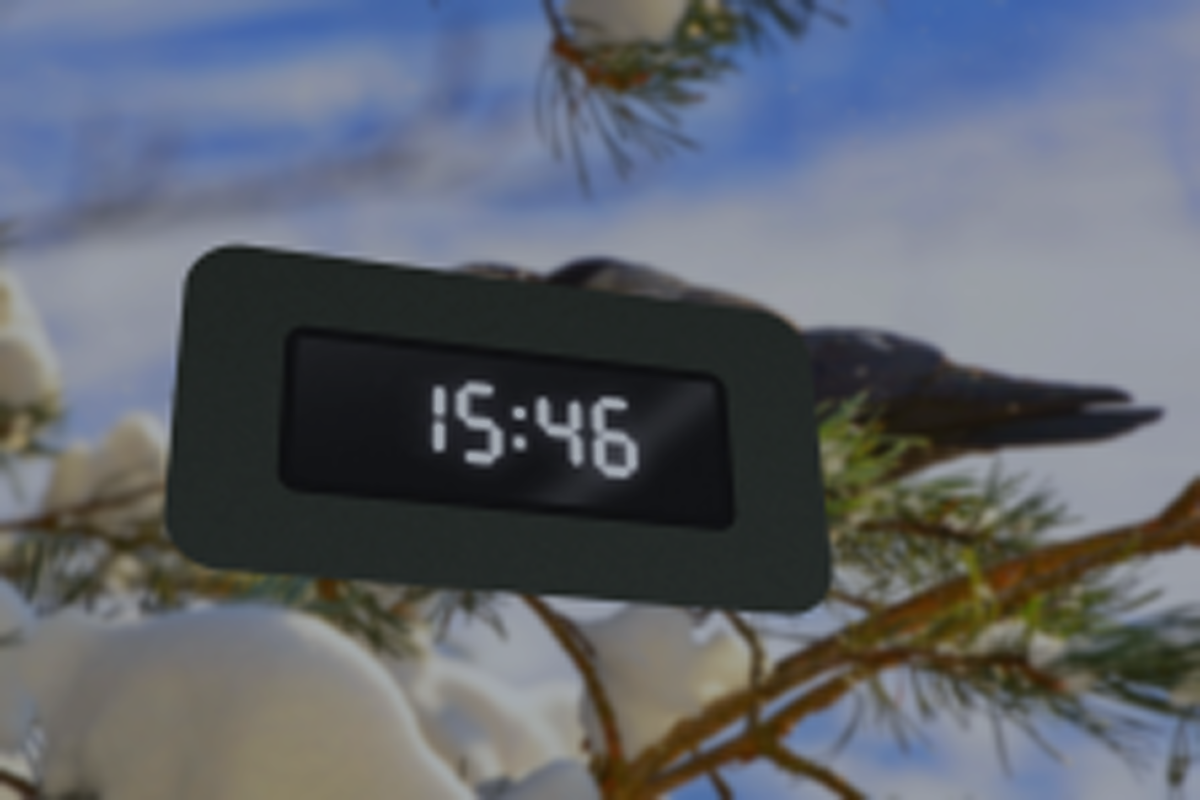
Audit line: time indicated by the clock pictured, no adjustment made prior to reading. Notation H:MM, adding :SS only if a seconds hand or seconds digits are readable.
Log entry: 15:46
